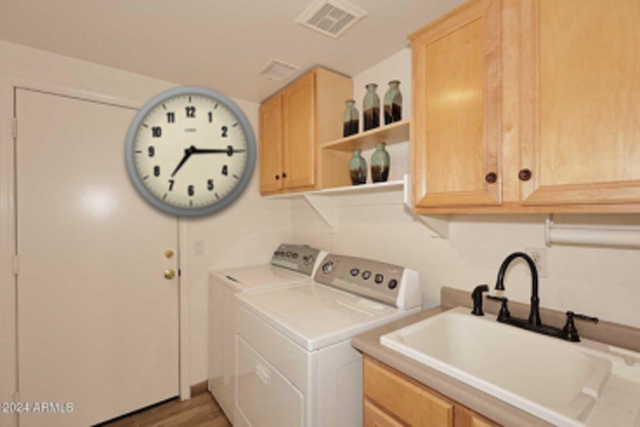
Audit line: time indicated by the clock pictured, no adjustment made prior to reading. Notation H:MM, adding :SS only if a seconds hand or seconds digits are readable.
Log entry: 7:15
